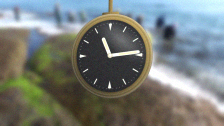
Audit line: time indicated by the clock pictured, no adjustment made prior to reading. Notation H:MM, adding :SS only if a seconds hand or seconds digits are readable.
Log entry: 11:14
